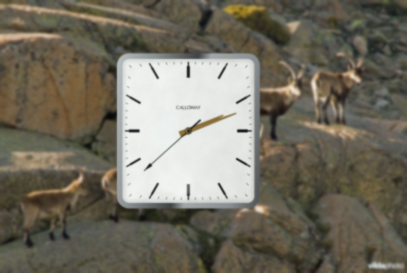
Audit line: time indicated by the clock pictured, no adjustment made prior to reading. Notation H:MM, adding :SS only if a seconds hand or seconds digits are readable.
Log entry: 2:11:38
